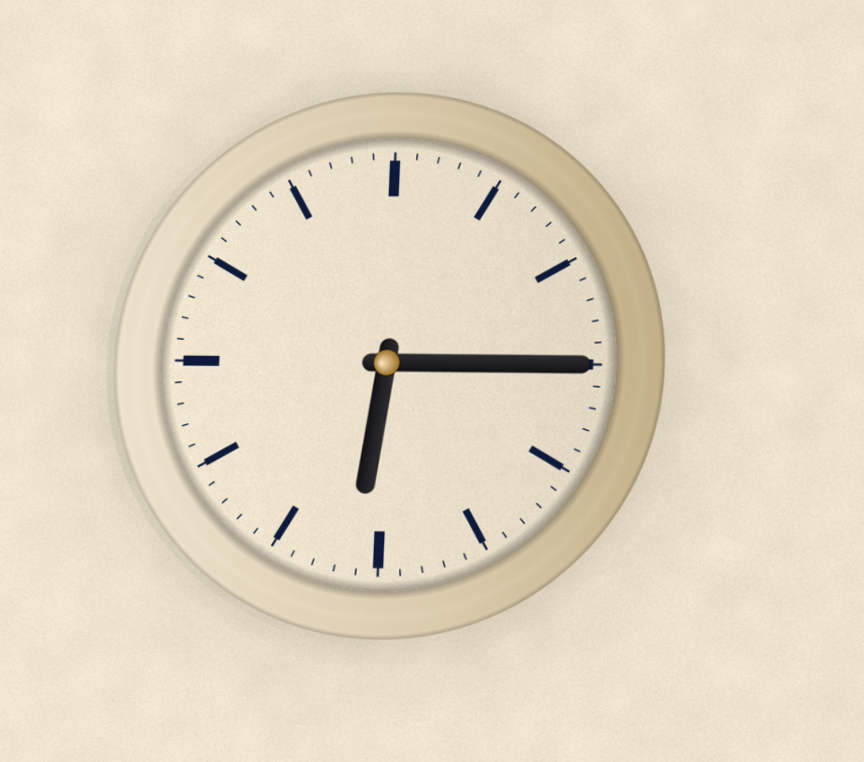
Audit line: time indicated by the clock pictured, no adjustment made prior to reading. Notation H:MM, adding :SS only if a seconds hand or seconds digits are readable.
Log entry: 6:15
